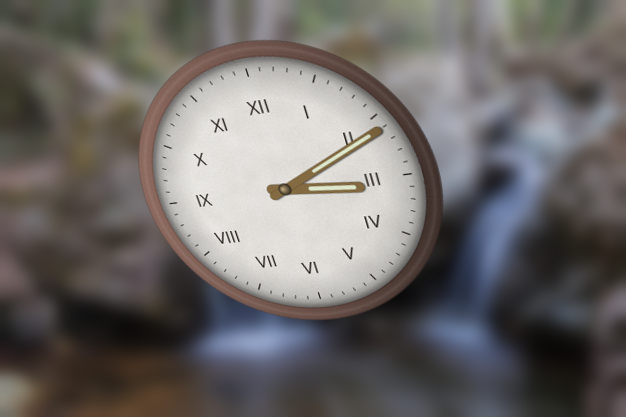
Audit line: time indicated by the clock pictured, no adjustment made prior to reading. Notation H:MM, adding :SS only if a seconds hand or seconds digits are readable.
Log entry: 3:11
